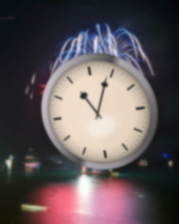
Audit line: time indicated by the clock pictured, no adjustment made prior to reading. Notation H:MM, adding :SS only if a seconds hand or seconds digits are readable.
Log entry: 11:04
